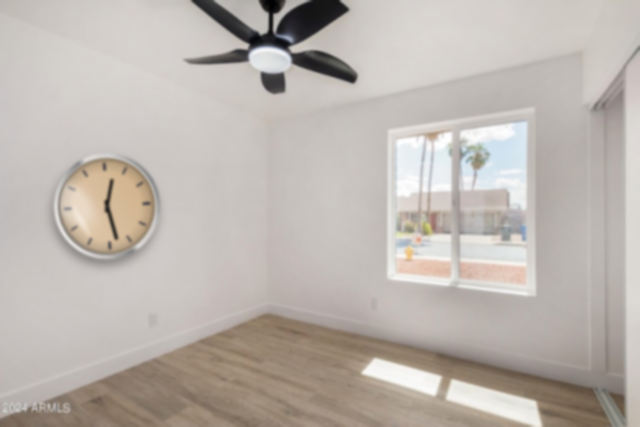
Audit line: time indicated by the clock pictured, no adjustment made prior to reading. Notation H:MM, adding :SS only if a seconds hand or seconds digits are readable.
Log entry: 12:28
